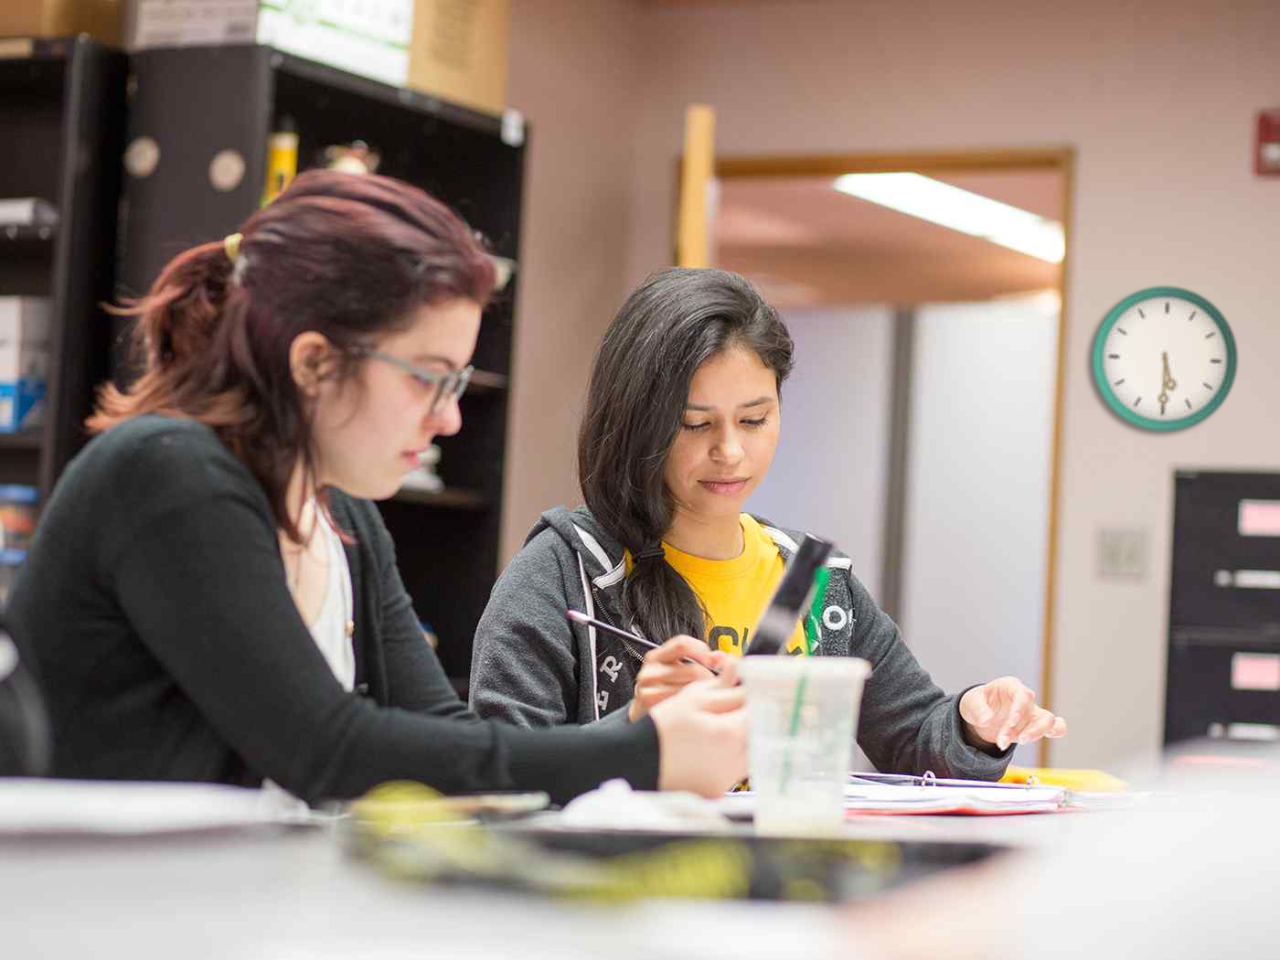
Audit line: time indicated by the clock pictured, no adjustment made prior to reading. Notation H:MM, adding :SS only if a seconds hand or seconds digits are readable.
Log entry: 5:30
